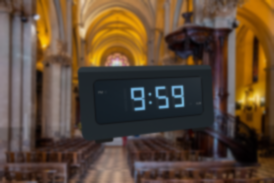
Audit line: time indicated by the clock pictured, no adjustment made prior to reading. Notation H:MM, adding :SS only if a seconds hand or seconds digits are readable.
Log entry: 9:59
